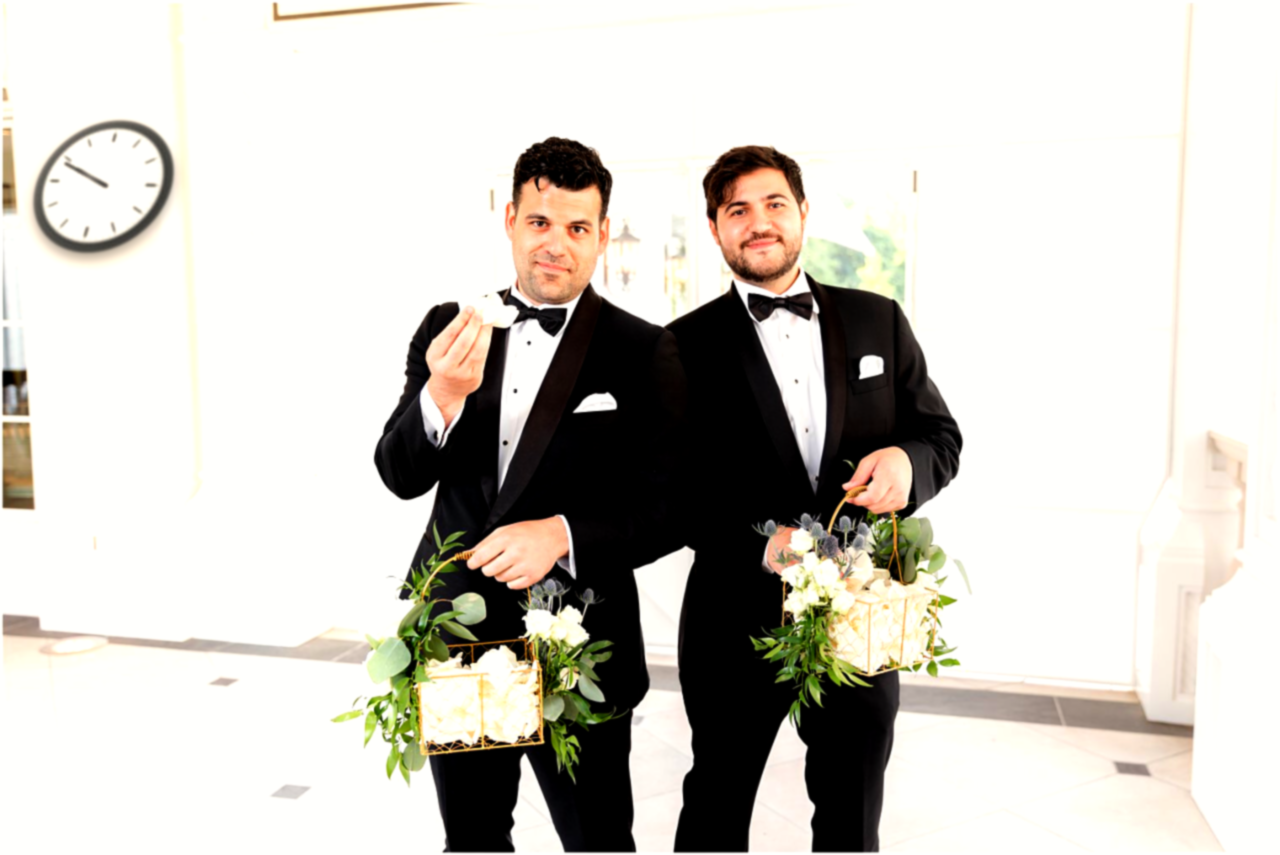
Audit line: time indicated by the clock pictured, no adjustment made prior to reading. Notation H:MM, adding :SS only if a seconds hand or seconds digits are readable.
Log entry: 9:49
